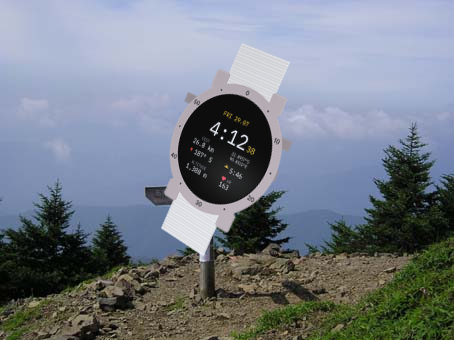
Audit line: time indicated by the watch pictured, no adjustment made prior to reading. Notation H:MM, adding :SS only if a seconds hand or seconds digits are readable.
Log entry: 4:12:38
